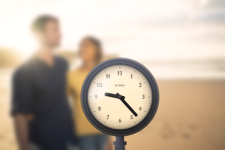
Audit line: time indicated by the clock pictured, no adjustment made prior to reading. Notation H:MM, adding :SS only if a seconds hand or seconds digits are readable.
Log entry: 9:23
